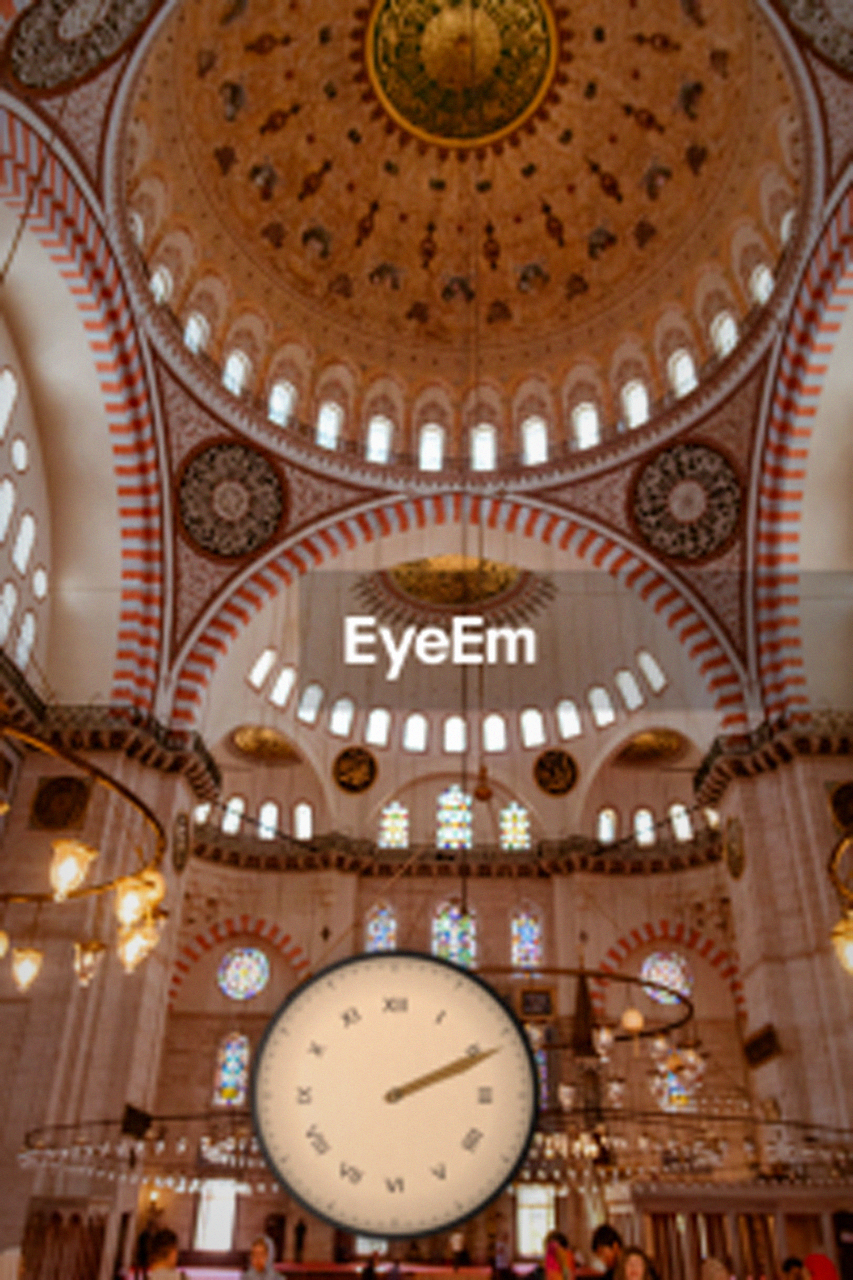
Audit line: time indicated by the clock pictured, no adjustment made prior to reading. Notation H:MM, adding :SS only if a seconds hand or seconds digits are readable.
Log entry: 2:11
